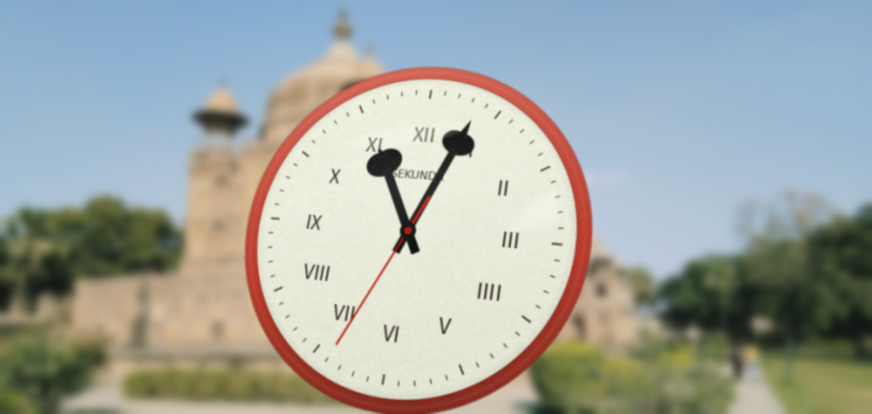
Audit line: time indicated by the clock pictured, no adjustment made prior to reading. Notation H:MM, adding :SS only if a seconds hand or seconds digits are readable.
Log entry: 11:03:34
